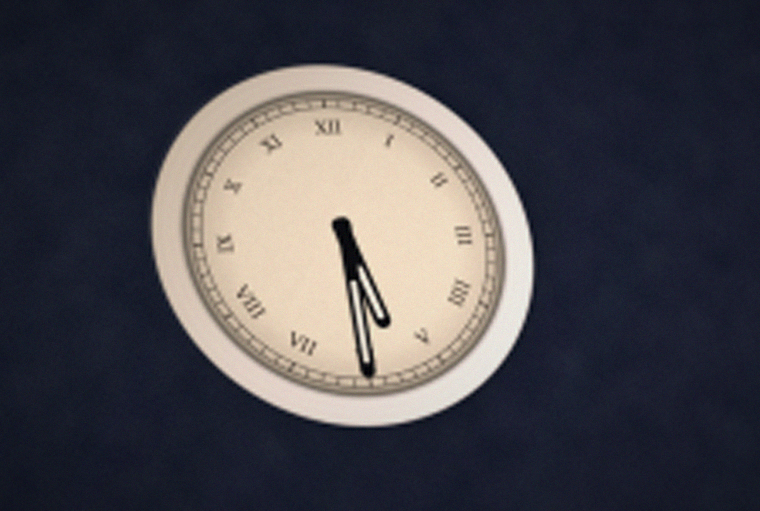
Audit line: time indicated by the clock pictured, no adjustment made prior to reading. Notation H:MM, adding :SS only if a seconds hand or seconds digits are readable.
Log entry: 5:30
